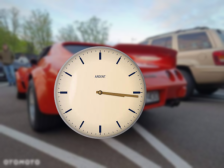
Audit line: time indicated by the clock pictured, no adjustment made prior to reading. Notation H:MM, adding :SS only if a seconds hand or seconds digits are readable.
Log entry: 3:16
